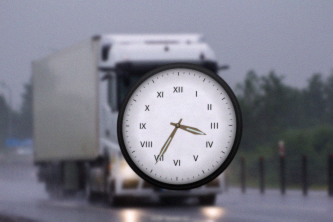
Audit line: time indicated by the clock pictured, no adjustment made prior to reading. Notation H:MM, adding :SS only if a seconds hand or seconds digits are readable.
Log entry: 3:35
